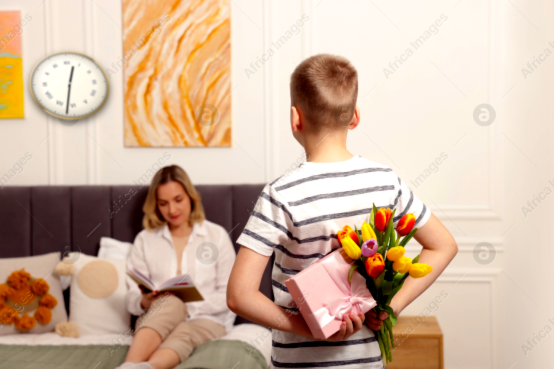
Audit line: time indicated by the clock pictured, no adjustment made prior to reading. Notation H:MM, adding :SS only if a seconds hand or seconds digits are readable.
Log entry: 12:32
